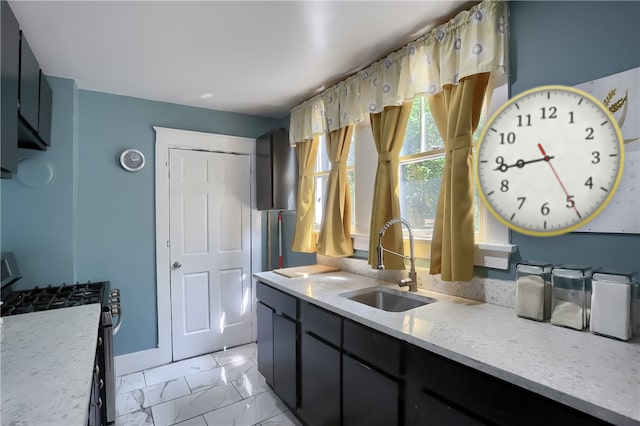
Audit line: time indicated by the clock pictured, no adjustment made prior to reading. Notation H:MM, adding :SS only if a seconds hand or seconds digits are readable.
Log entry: 8:43:25
